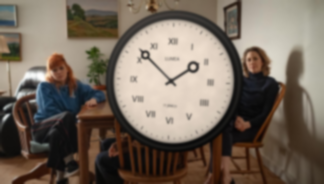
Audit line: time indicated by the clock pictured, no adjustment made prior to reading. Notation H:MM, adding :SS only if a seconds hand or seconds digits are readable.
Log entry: 1:52
